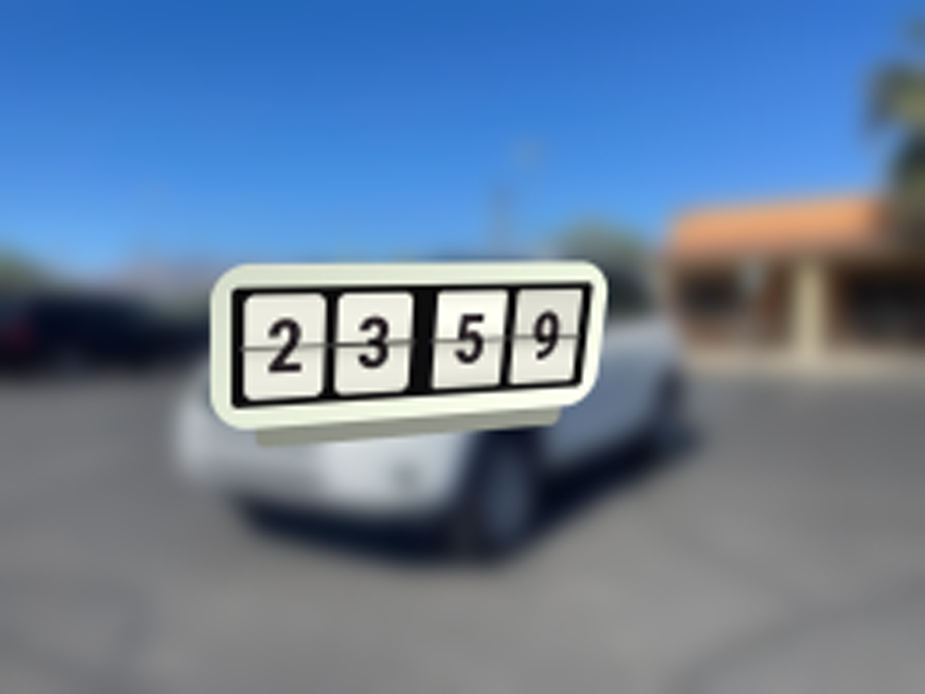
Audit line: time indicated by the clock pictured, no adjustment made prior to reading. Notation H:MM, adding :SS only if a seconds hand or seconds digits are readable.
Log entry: 23:59
